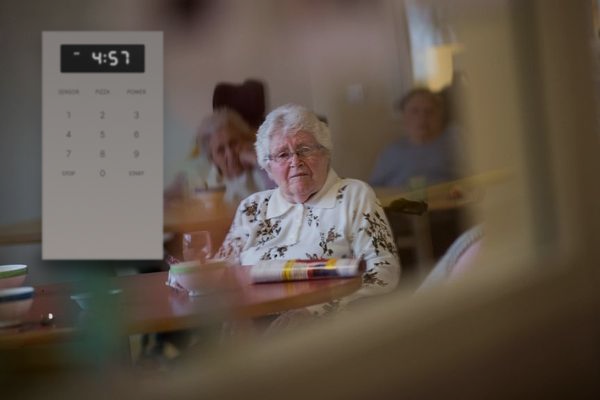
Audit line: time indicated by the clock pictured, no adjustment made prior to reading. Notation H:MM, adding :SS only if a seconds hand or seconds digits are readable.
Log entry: 4:57
